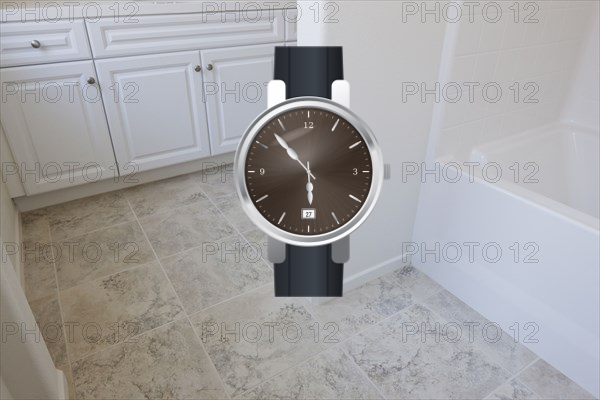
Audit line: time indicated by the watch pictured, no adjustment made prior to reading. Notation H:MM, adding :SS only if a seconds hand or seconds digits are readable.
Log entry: 5:53
